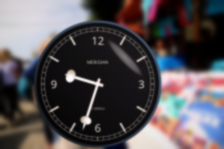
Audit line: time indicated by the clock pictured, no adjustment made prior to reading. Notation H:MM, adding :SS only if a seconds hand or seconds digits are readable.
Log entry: 9:33
